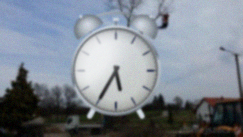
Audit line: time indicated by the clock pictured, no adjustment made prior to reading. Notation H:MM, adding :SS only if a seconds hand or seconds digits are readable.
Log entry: 5:35
